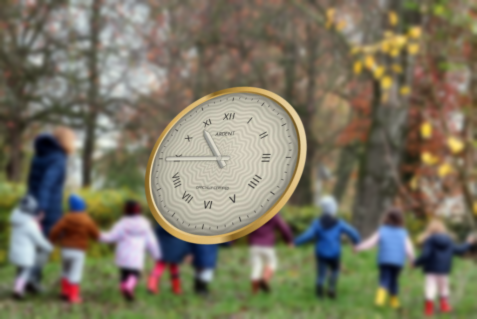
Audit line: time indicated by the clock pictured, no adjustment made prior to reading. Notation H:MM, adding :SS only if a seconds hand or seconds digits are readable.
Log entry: 10:45
